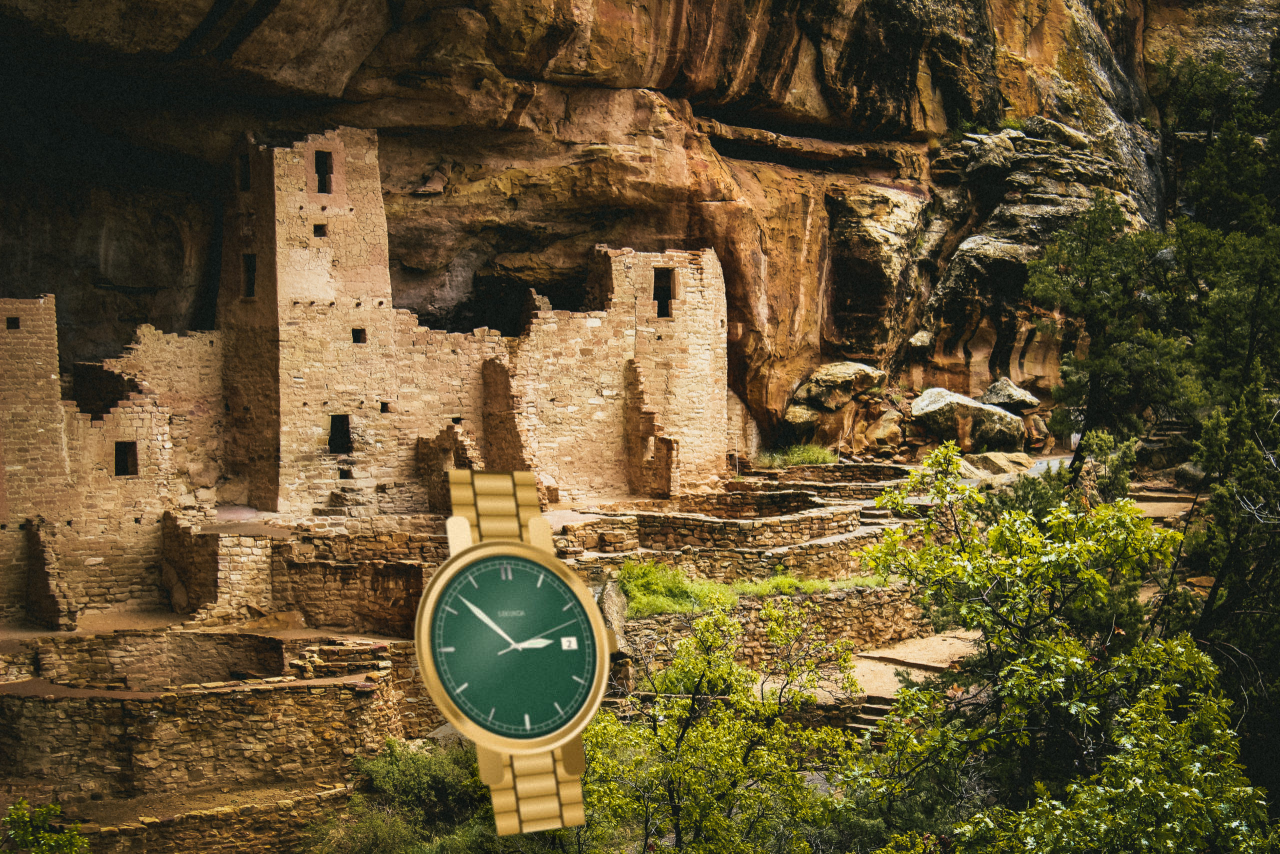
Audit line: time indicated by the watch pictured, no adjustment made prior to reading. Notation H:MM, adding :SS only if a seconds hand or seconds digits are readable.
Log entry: 2:52:12
